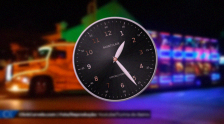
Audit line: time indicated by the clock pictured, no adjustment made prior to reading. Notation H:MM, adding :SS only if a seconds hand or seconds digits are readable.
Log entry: 1:26
